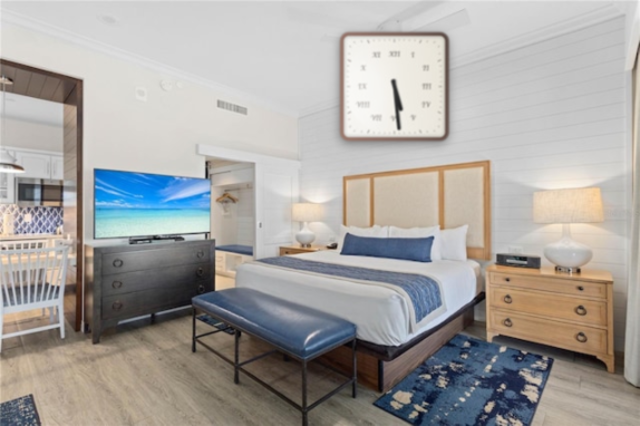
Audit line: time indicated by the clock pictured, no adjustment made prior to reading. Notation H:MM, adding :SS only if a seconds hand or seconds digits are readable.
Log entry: 5:29
